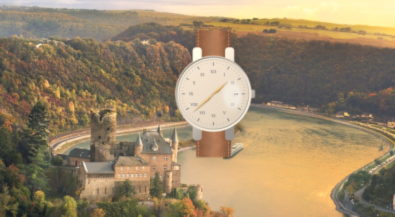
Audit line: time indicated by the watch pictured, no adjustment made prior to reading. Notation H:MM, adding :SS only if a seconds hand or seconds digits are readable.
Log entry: 1:38
